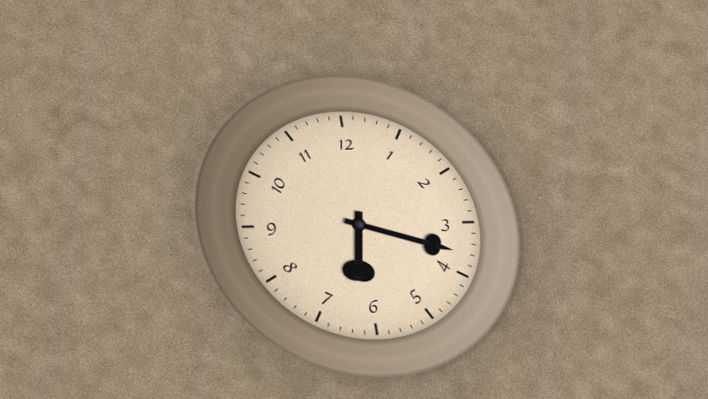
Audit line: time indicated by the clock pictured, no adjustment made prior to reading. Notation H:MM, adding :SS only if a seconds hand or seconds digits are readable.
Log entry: 6:18
